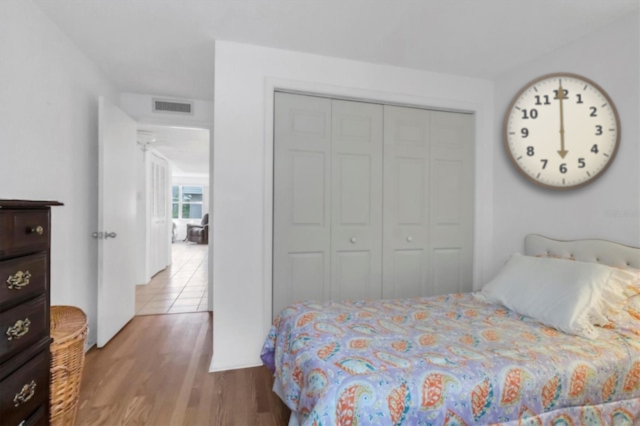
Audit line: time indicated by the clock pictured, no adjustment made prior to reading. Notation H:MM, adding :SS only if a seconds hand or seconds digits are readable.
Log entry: 6:00
